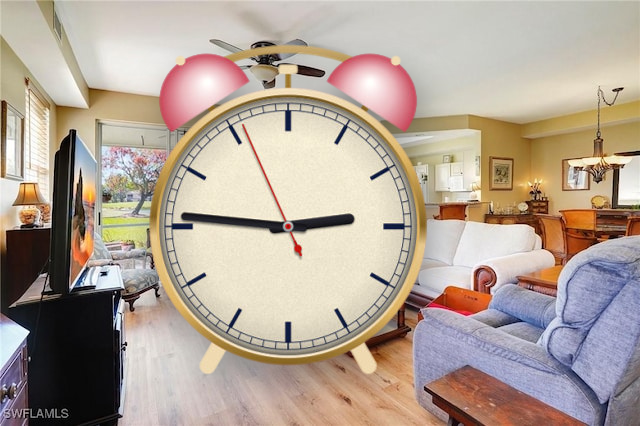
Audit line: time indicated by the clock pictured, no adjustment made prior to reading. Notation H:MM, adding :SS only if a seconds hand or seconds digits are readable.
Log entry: 2:45:56
